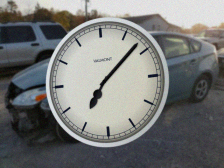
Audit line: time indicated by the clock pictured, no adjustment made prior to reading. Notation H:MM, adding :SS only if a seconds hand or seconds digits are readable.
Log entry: 7:08
